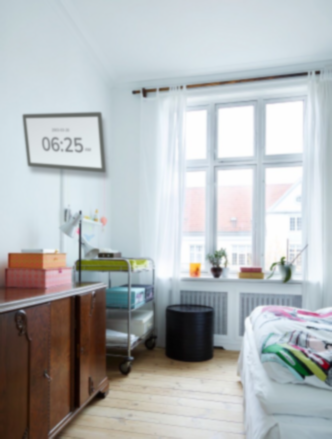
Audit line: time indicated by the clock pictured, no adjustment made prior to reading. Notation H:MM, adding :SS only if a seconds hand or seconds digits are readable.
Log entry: 6:25
